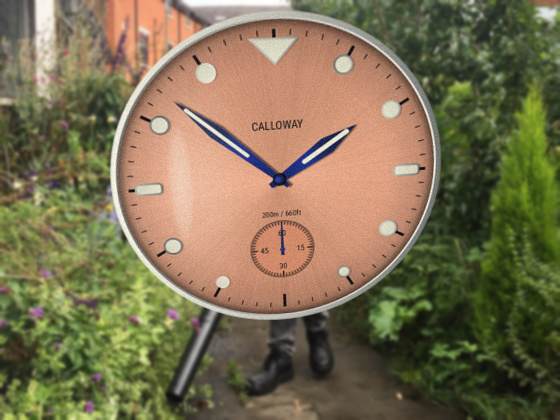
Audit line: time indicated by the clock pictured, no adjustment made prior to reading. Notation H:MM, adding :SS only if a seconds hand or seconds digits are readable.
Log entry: 1:52
